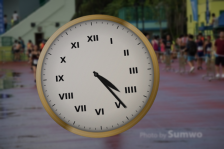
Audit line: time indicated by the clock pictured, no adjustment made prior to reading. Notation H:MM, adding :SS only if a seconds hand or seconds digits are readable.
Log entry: 4:24
